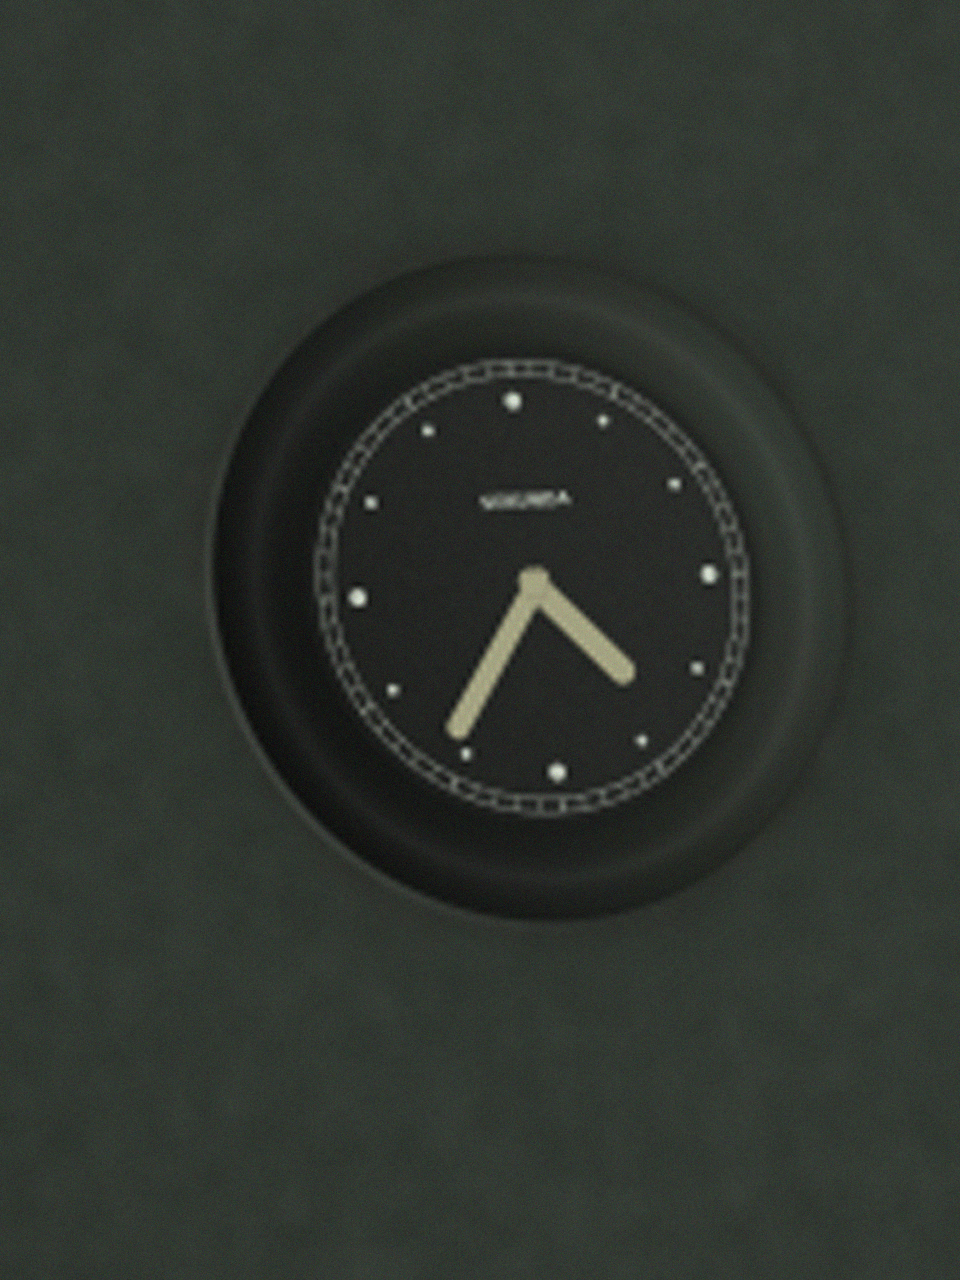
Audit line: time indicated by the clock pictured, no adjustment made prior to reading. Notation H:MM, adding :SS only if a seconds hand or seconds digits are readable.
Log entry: 4:36
